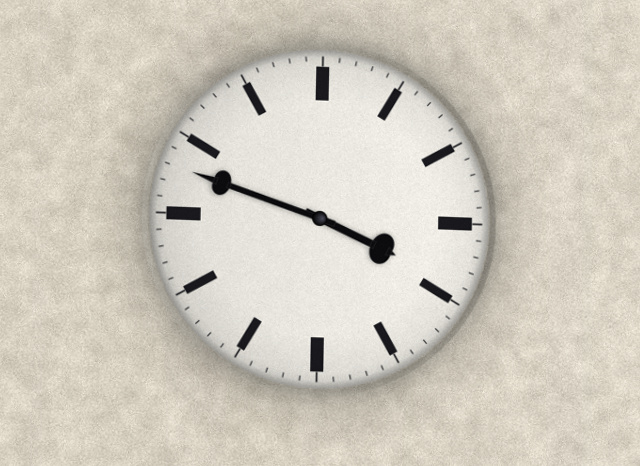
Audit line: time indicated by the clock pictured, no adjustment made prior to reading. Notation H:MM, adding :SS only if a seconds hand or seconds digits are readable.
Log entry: 3:48
